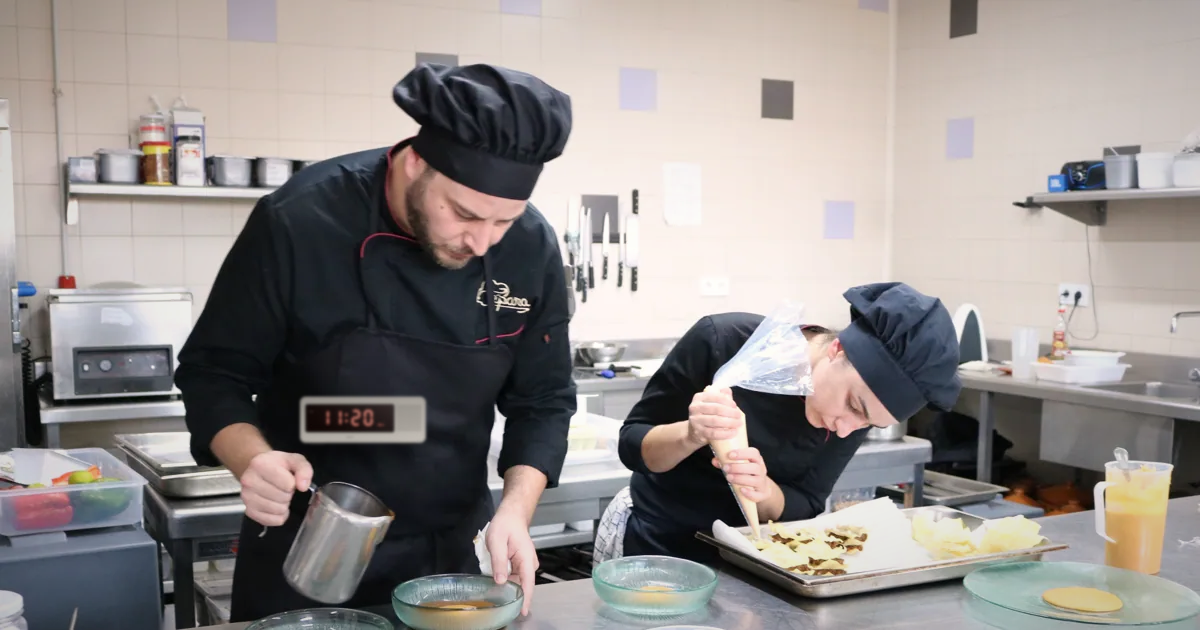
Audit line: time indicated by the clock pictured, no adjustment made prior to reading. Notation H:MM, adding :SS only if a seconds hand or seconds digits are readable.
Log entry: 11:20
